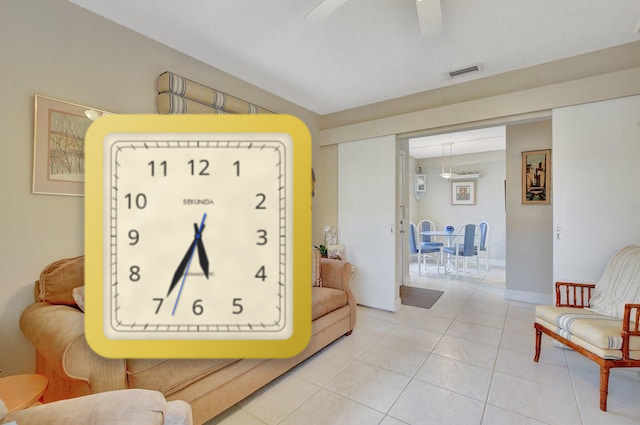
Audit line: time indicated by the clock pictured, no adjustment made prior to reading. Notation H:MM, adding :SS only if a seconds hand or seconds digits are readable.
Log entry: 5:34:33
